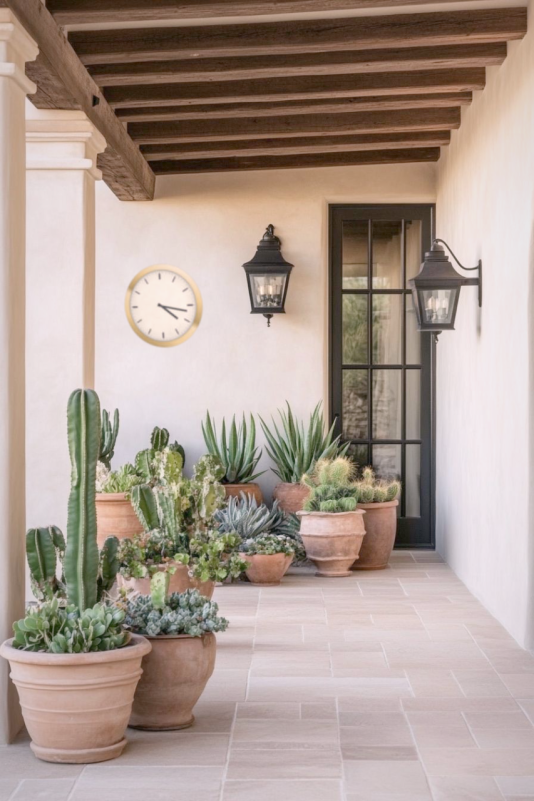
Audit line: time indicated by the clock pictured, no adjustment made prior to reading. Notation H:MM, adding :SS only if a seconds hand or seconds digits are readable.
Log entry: 4:17
